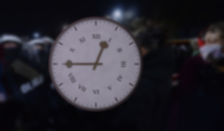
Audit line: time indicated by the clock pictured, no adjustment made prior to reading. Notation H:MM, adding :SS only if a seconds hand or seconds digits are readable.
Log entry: 12:45
